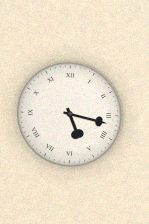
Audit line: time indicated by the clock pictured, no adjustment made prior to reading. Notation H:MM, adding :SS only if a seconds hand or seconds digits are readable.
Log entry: 5:17
